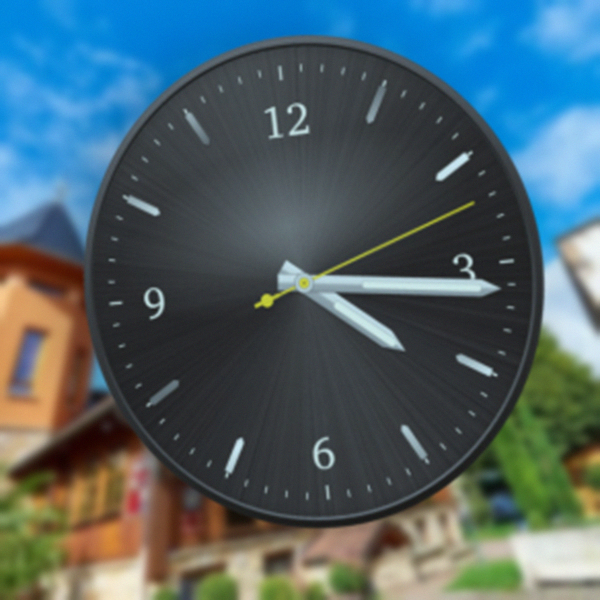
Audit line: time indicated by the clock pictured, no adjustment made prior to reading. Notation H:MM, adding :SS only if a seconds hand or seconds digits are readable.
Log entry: 4:16:12
